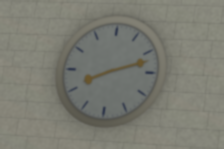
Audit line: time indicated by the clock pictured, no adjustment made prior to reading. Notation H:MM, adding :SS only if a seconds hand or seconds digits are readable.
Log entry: 8:12
